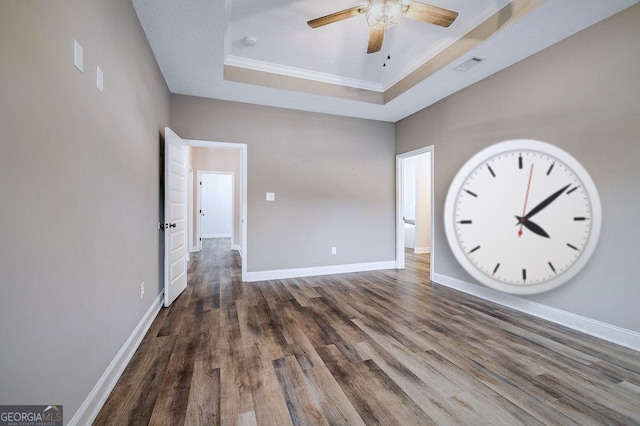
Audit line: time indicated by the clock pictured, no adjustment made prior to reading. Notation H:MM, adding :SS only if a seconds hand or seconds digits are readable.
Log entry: 4:09:02
